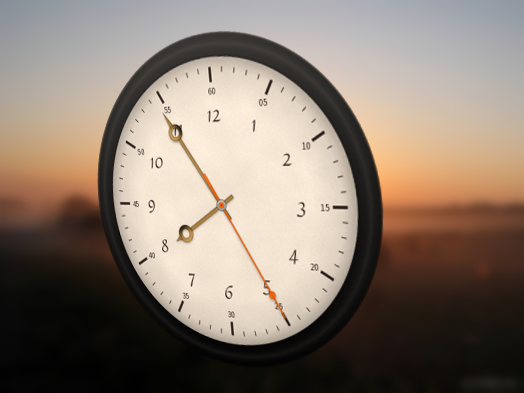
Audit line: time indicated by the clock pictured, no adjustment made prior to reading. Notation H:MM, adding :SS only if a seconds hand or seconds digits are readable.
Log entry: 7:54:25
